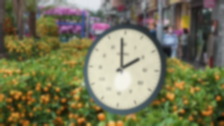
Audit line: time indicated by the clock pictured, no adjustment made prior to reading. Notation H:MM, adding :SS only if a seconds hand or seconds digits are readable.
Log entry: 1:59
